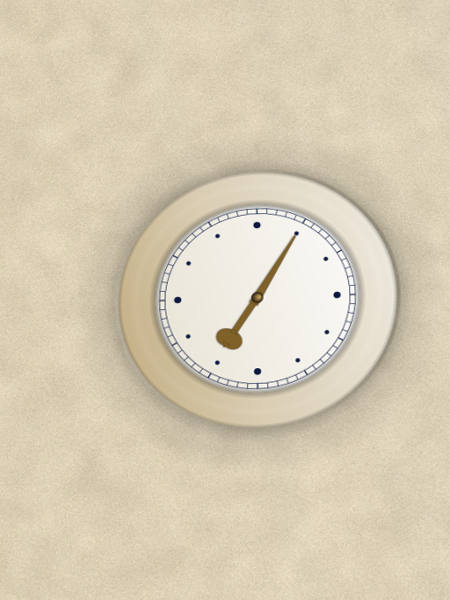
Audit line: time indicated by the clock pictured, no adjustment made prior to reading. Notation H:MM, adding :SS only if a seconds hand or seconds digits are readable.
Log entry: 7:05
